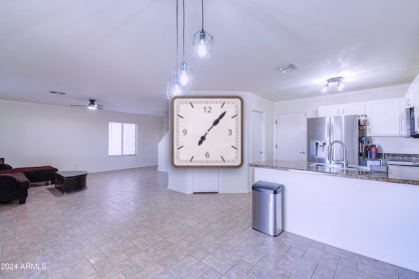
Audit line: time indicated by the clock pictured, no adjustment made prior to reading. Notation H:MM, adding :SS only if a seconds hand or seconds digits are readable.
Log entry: 7:07
